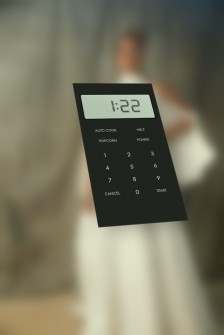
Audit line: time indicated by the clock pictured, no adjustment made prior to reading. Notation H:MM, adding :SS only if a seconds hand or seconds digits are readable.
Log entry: 1:22
